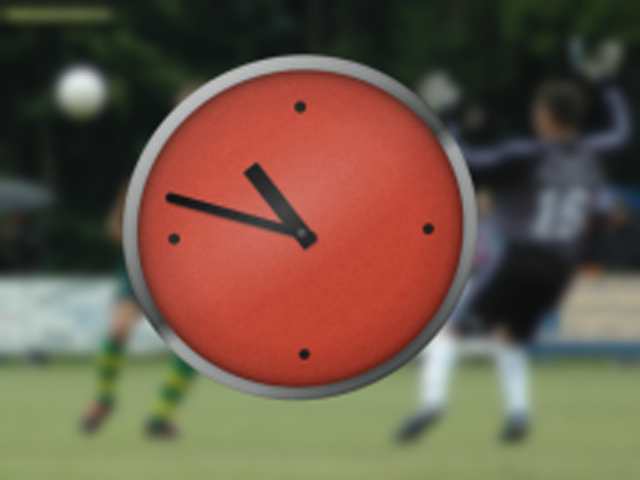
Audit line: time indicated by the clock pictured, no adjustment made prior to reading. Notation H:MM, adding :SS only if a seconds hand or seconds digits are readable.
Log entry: 10:48
